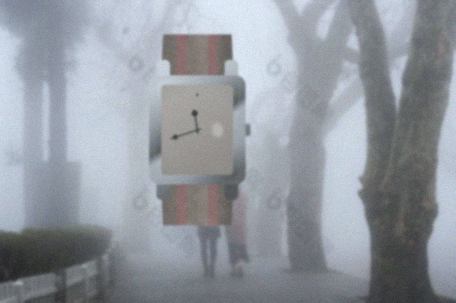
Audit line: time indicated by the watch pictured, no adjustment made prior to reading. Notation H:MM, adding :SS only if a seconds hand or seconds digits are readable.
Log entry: 11:42
